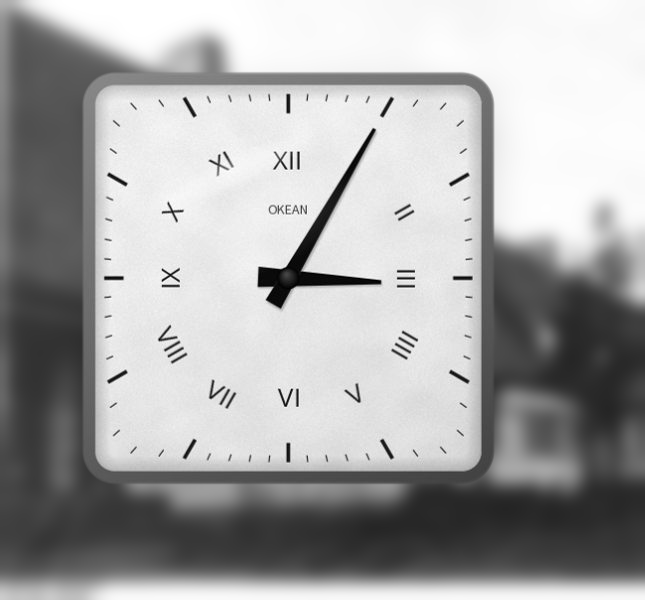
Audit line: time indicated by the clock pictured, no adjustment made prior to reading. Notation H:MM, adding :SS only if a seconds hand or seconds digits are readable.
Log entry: 3:05
